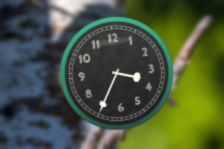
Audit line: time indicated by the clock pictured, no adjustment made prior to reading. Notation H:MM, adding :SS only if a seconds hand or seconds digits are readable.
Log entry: 3:35
